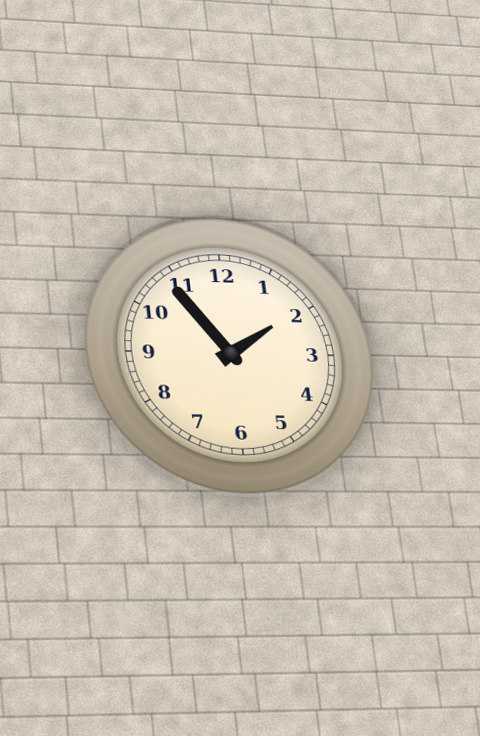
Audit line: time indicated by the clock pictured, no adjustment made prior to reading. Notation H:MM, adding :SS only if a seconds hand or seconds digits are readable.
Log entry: 1:54
